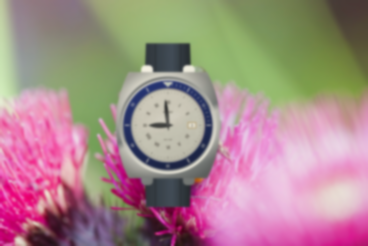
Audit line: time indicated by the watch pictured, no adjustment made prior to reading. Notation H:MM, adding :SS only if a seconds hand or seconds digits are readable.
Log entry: 8:59
